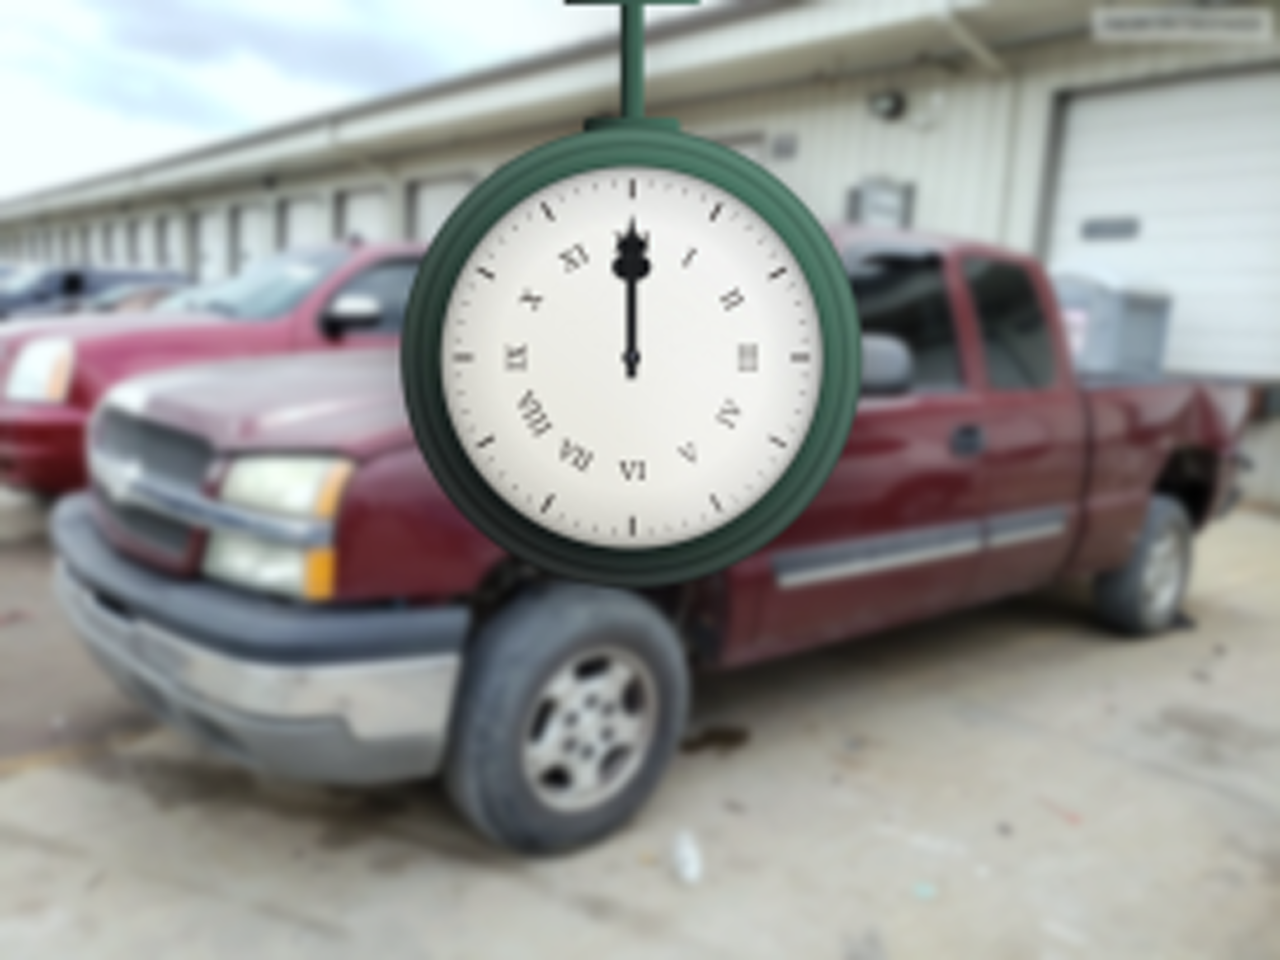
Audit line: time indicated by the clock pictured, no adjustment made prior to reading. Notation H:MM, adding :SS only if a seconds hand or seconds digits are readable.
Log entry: 12:00
